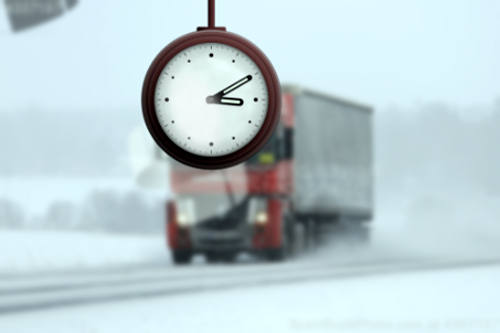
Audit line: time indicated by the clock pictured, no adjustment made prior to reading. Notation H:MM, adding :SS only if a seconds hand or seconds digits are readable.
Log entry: 3:10
